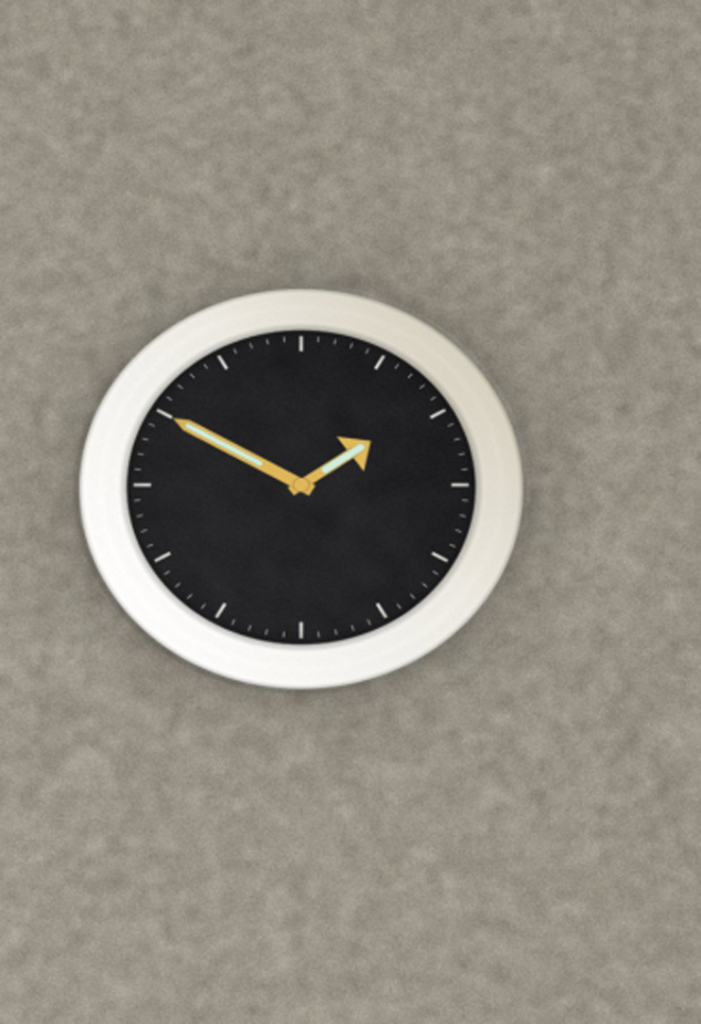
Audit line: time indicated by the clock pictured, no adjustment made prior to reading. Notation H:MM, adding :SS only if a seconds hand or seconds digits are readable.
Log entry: 1:50
